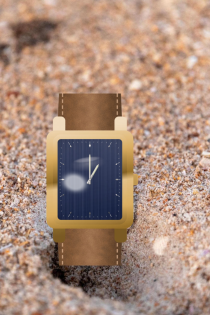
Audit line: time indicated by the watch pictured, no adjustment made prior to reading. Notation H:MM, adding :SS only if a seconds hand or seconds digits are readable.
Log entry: 1:00
